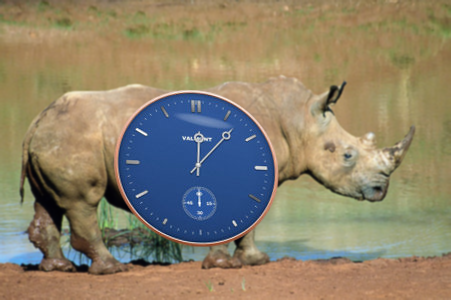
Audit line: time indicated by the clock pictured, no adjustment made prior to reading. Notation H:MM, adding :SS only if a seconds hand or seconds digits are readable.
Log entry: 12:07
